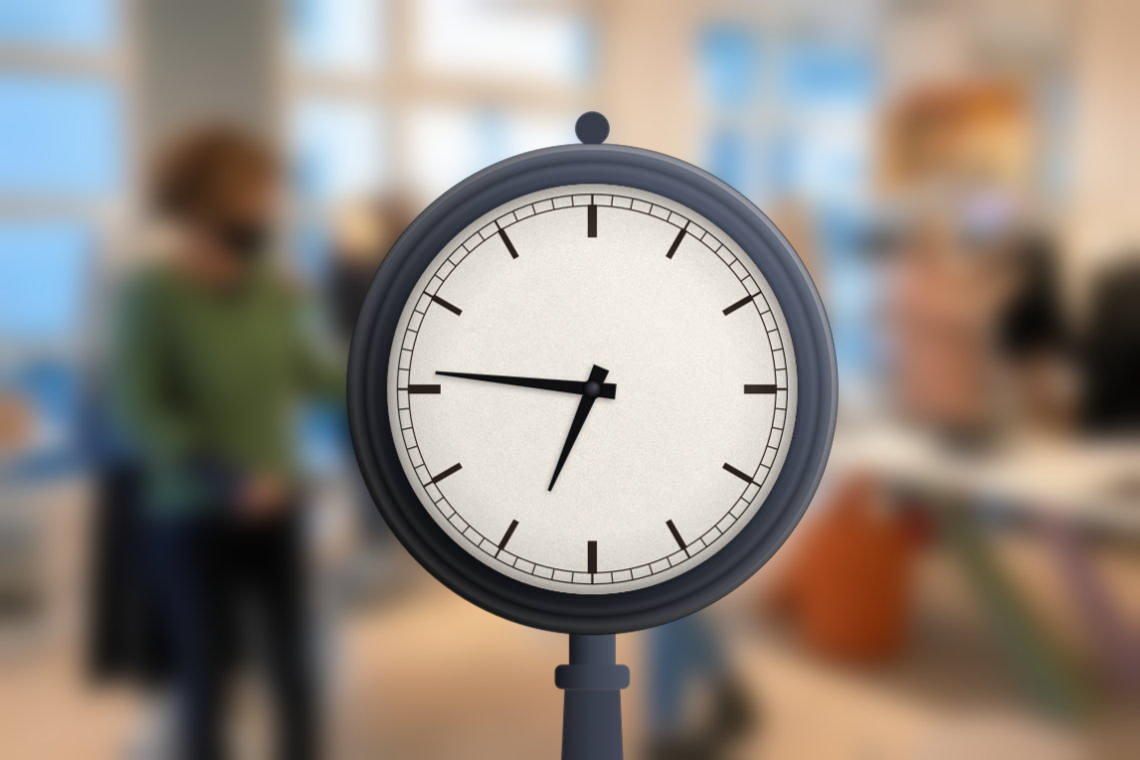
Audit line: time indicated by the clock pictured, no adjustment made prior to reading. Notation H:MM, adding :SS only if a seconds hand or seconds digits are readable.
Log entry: 6:46
